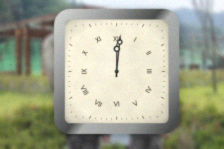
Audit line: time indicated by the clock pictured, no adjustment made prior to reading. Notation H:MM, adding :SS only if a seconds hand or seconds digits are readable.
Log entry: 12:01
